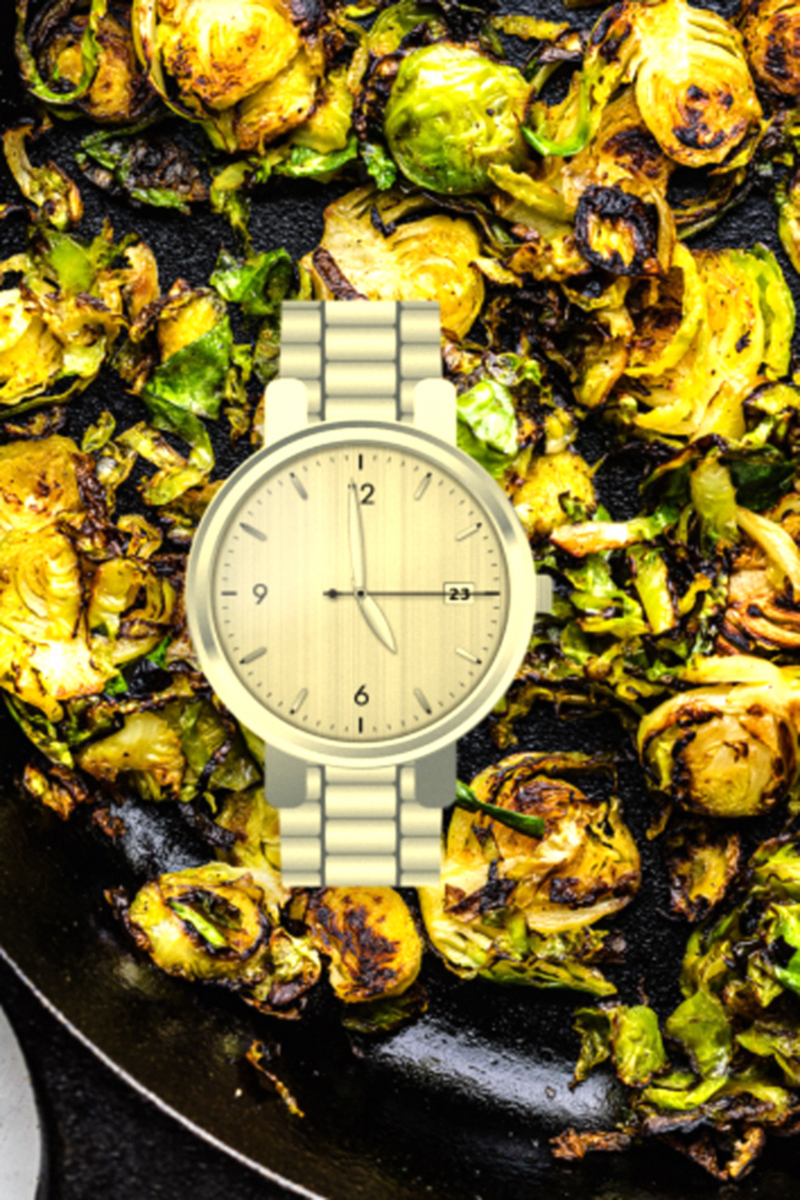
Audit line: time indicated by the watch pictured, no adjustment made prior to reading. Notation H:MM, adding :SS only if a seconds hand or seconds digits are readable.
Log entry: 4:59:15
